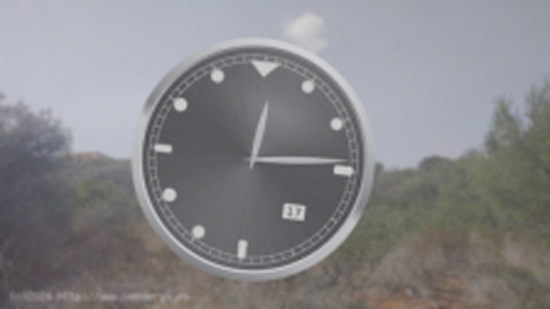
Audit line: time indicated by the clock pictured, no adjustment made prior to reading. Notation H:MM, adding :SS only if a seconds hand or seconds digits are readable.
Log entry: 12:14
